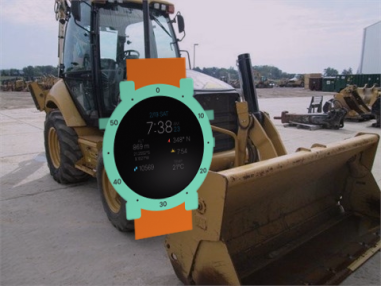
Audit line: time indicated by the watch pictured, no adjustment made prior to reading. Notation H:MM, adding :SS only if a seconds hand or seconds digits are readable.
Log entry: 7:38
